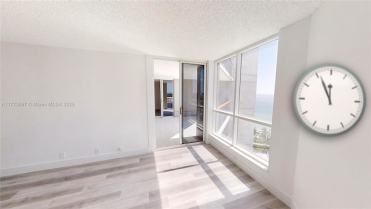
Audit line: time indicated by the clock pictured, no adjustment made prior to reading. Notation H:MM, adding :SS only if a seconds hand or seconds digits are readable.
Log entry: 11:56
